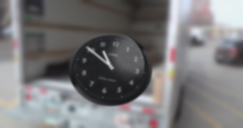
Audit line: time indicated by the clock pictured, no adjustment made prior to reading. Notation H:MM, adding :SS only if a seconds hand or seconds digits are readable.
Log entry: 10:50
